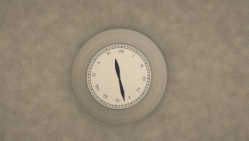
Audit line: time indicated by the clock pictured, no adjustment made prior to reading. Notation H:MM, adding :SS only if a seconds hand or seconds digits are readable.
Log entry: 11:27
